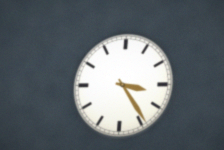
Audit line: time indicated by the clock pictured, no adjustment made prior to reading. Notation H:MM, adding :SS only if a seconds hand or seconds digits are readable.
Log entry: 3:24
